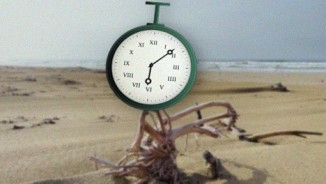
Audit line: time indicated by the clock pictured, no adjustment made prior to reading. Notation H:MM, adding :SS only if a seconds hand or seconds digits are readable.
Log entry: 6:08
